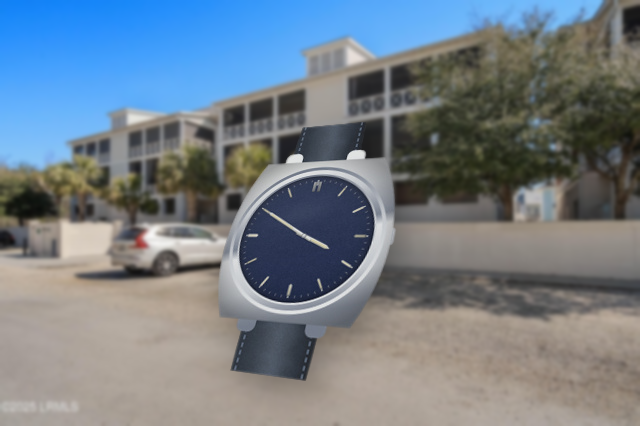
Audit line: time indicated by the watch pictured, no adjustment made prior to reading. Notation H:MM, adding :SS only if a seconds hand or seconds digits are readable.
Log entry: 3:50
